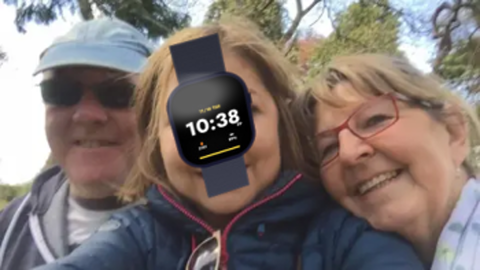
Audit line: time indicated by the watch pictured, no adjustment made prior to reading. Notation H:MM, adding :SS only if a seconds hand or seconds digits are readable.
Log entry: 10:38
